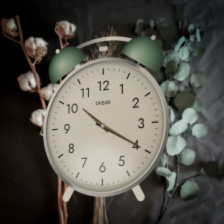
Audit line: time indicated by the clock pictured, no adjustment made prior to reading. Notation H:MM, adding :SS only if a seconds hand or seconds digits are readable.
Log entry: 10:20
